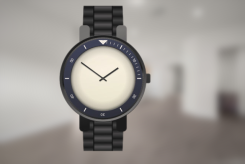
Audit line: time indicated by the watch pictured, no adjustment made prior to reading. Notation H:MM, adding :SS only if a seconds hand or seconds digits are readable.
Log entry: 1:51
